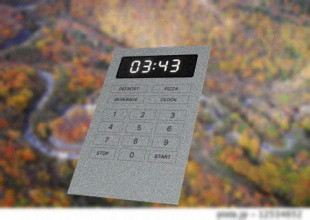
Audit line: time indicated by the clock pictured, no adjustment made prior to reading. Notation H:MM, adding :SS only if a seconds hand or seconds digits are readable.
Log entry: 3:43
